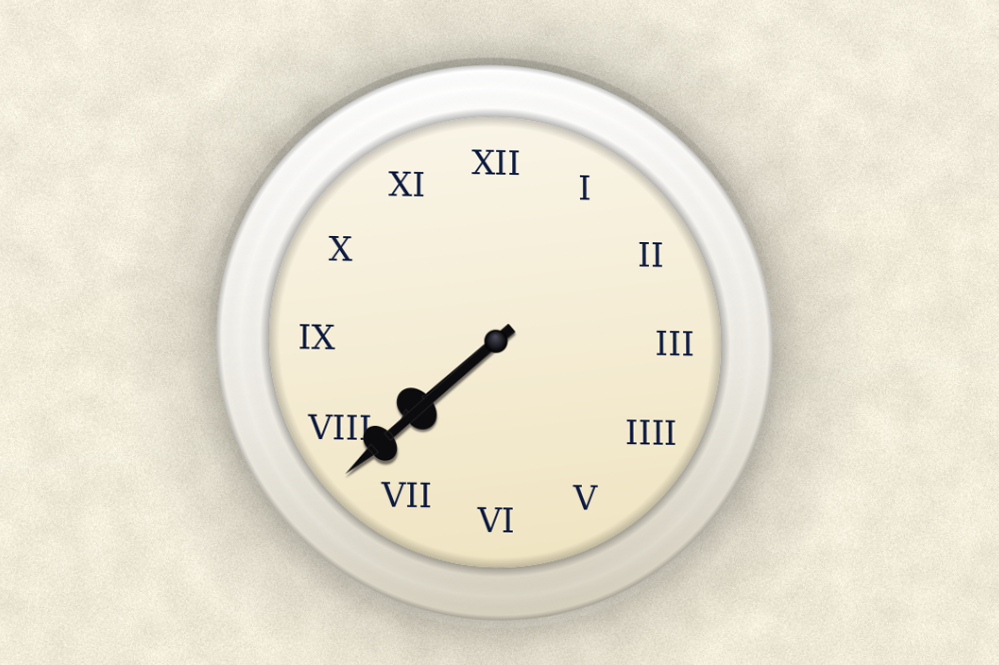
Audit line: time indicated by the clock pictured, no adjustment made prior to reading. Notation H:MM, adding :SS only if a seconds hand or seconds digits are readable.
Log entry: 7:38
